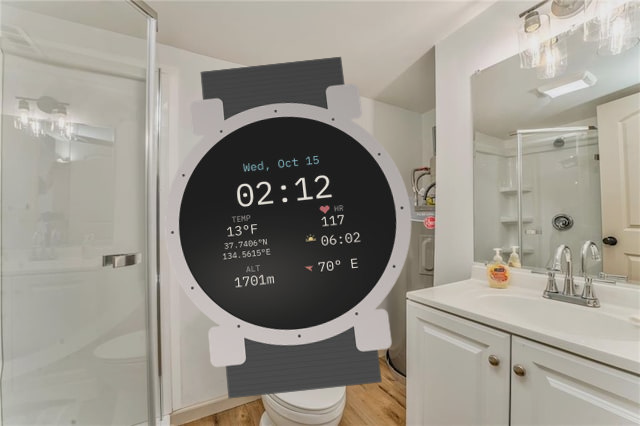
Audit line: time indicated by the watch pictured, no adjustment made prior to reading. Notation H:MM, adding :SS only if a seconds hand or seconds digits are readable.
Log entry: 2:12
